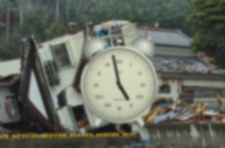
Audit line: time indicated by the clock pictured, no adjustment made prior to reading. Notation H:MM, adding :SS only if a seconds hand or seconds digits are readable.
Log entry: 4:58
